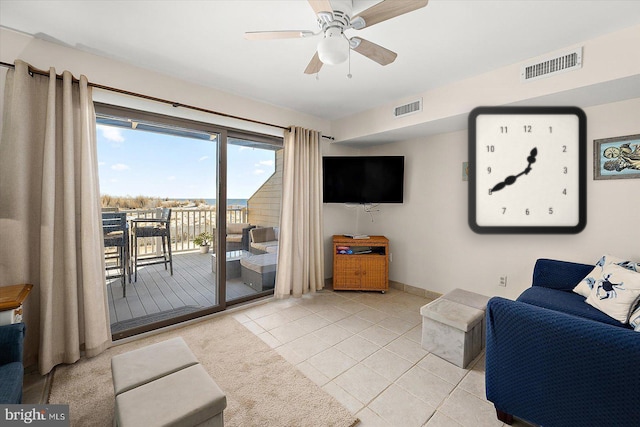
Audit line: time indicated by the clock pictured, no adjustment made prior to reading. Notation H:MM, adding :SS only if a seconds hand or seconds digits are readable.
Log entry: 12:40
